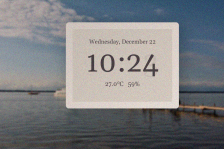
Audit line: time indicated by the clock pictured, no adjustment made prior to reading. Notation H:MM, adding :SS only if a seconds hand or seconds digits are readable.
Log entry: 10:24
